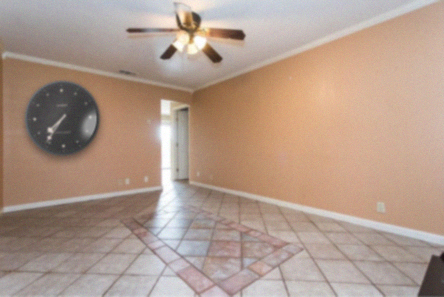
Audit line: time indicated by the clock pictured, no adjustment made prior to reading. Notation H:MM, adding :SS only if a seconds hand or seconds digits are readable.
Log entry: 7:36
